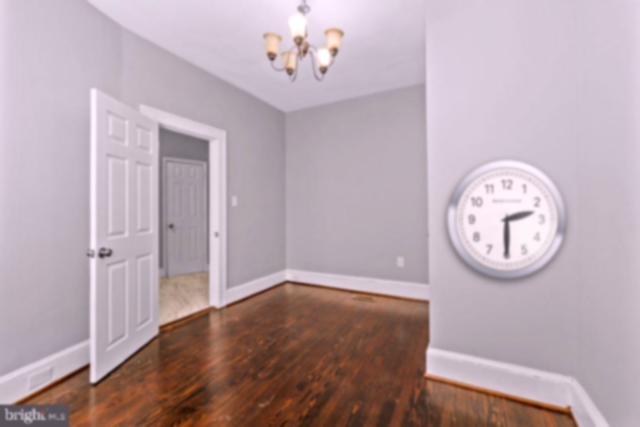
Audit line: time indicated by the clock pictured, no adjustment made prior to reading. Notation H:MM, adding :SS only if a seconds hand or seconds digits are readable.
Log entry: 2:30
